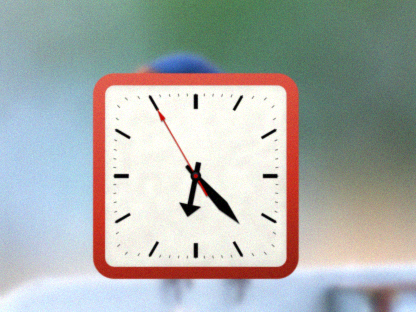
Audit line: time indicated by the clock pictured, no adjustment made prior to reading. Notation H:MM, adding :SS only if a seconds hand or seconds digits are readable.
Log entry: 6:22:55
